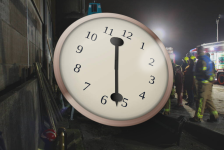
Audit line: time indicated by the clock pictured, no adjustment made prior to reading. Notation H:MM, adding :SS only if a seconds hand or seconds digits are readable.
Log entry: 11:27
